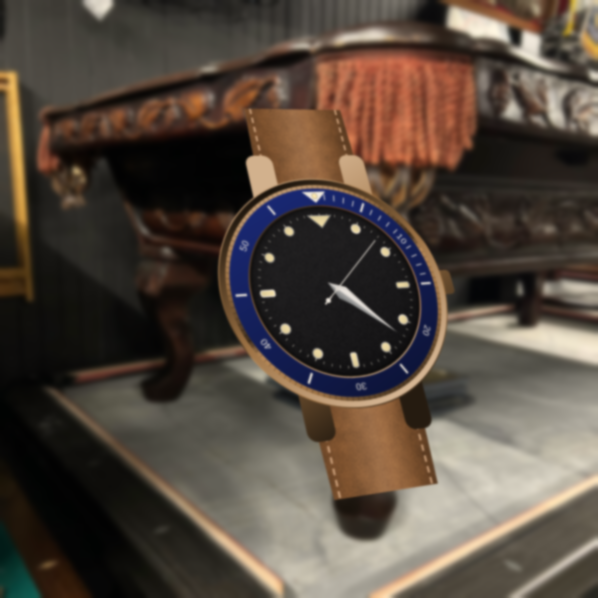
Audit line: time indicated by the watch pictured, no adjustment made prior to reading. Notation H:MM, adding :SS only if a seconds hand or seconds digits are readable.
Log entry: 4:22:08
